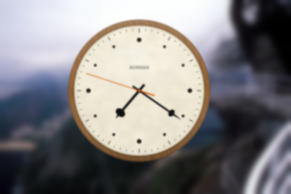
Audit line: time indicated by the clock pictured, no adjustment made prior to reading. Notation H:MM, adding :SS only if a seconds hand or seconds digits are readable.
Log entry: 7:20:48
